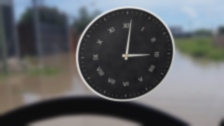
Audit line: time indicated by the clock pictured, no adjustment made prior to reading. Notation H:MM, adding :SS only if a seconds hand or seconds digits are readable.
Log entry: 3:01
